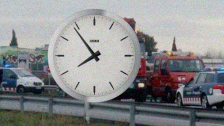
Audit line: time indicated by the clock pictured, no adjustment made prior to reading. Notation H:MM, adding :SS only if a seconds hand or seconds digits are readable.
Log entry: 7:54
